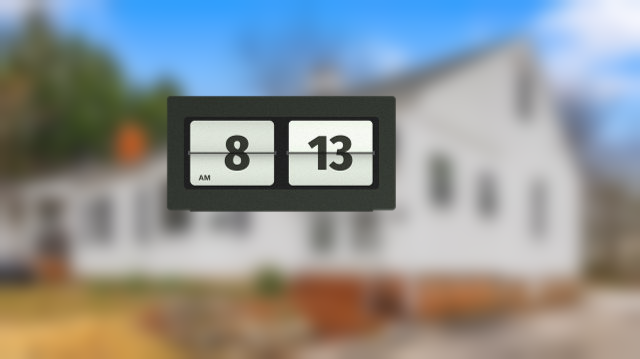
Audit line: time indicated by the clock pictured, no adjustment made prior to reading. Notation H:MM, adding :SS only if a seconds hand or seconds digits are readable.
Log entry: 8:13
